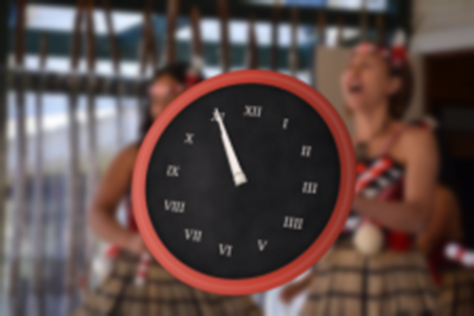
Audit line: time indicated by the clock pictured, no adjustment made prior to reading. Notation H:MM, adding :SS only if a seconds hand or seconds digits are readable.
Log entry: 10:55
